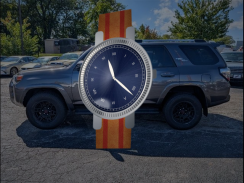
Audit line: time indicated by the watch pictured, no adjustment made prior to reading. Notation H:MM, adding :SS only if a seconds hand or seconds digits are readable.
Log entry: 11:22
